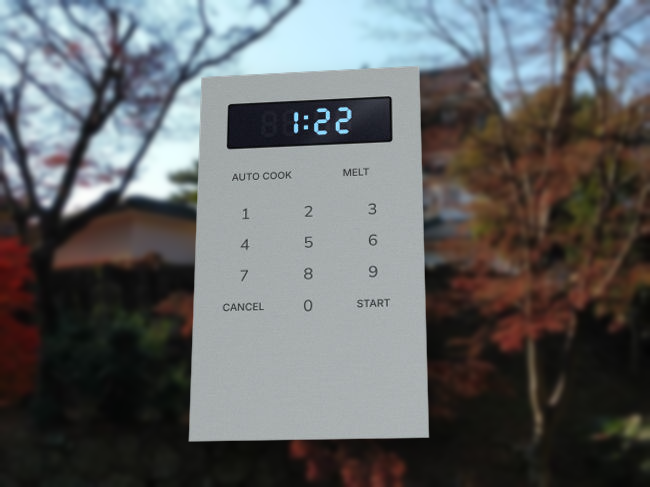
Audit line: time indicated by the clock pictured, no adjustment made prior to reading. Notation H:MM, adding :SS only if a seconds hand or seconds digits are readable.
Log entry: 1:22
